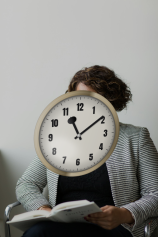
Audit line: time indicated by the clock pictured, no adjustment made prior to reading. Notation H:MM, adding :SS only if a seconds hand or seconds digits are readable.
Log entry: 11:09
